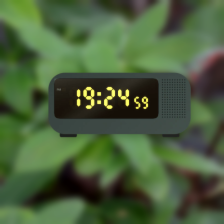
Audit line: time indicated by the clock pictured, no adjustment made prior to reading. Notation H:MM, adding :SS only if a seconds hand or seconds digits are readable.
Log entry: 19:24:59
